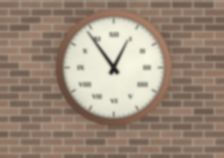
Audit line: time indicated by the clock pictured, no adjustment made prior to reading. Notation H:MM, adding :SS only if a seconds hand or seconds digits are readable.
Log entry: 12:54
